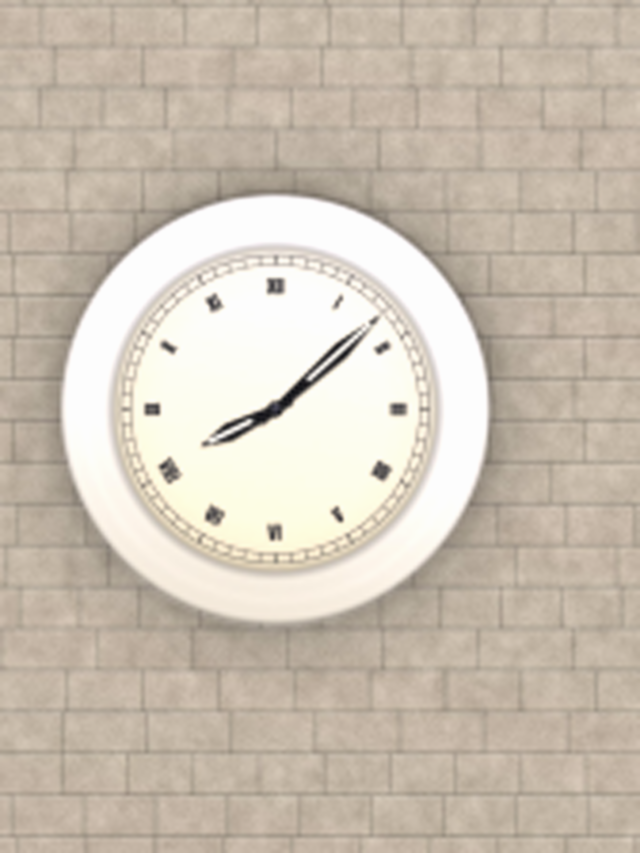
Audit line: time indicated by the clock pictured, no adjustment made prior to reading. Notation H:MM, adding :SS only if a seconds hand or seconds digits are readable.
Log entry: 8:08
